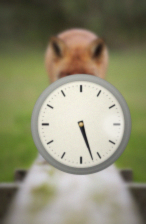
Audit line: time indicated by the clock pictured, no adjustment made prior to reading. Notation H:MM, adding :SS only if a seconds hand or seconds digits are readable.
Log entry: 5:27
